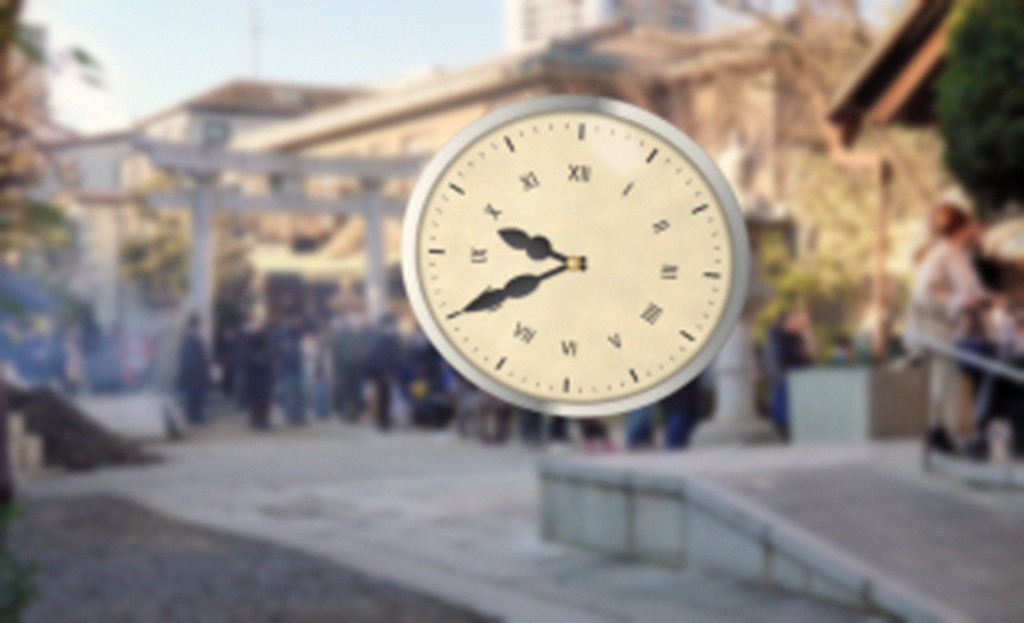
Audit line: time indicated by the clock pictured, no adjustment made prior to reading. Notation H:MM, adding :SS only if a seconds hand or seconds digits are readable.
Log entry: 9:40
